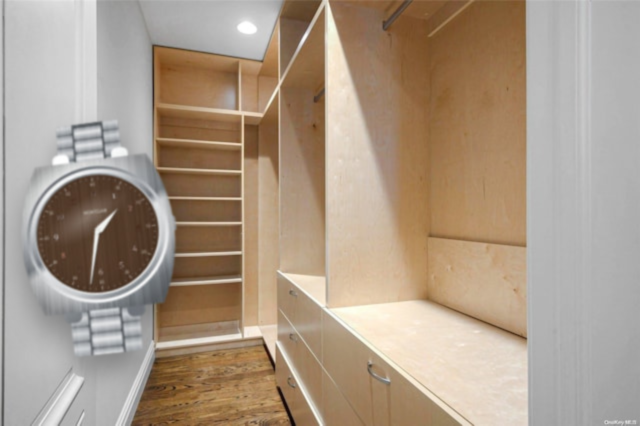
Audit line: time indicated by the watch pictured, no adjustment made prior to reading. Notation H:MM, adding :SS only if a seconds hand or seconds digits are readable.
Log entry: 1:32
